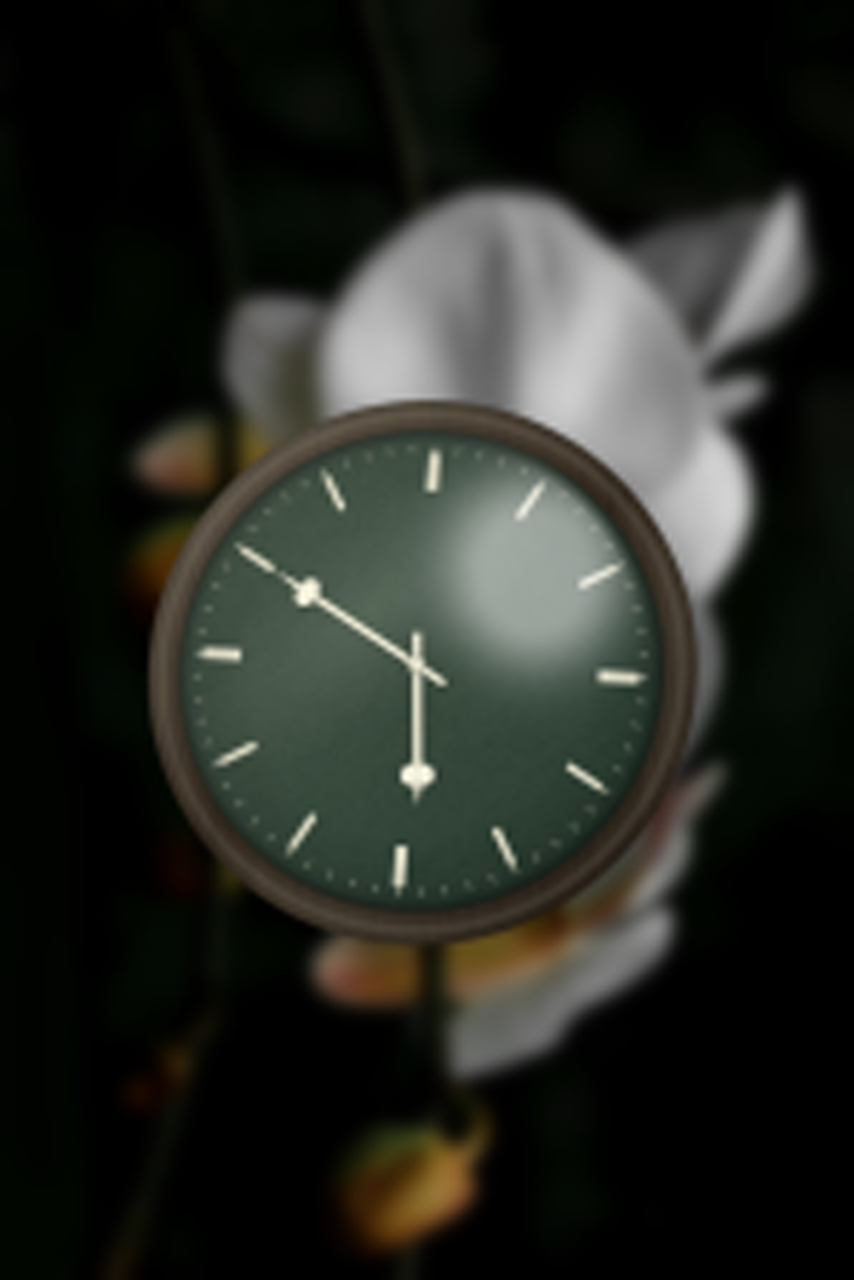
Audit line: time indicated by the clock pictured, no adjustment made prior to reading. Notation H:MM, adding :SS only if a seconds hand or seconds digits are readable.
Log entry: 5:50
